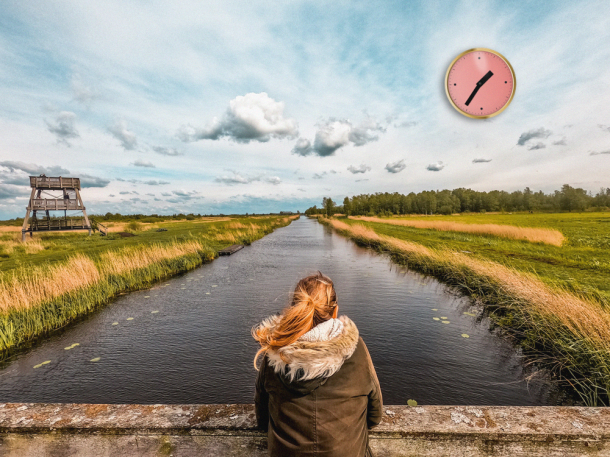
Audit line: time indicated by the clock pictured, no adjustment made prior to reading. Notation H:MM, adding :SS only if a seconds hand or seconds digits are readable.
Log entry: 1:36
